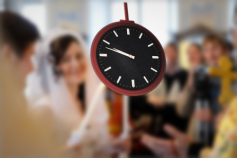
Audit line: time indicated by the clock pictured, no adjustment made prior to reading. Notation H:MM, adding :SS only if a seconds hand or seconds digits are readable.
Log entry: 9:48
